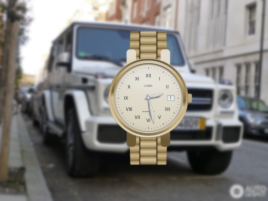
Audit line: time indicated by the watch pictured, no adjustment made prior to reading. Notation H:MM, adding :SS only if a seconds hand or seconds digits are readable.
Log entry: 2:28
